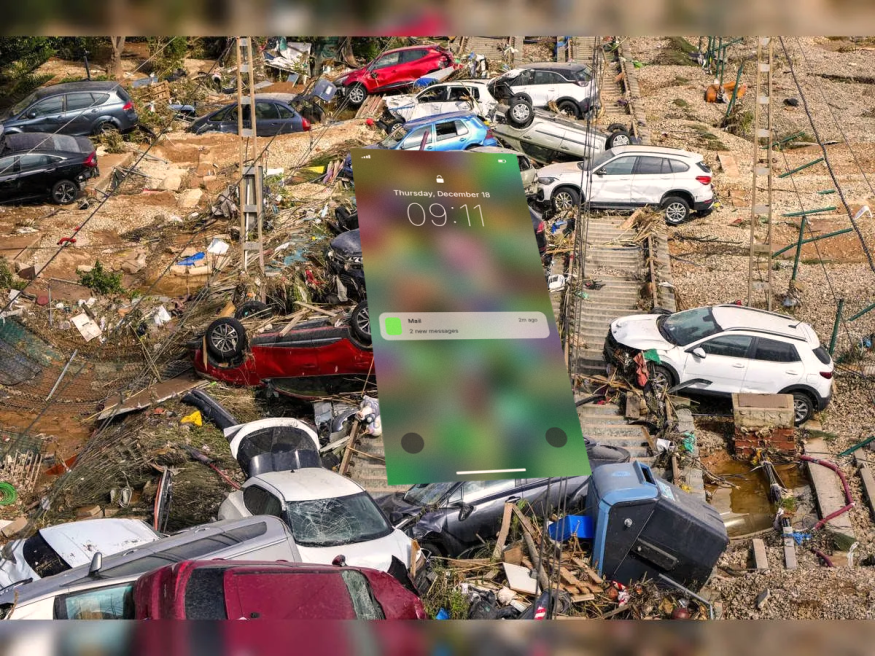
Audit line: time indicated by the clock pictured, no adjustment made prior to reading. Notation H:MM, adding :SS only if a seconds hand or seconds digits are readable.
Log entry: 9:11
